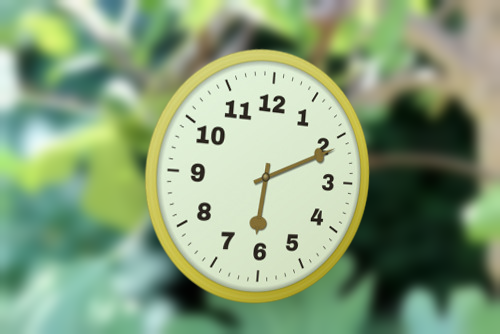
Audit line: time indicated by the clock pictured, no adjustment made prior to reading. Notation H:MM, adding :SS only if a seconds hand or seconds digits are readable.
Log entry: 6:11
